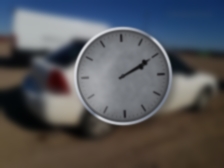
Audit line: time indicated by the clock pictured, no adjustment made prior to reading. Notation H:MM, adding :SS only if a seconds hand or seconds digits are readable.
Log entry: 2:10
